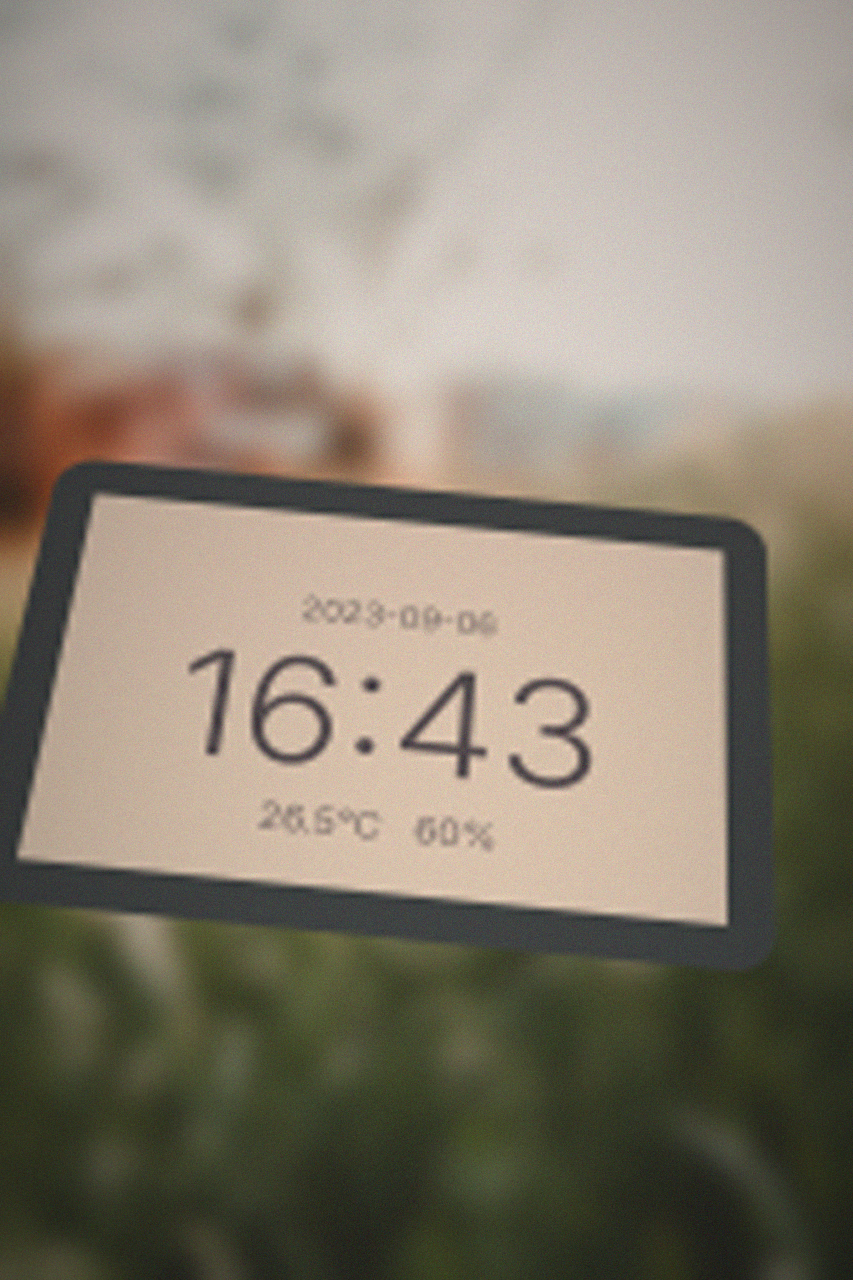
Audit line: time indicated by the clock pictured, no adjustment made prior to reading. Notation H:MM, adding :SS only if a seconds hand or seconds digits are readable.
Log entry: 16:43
